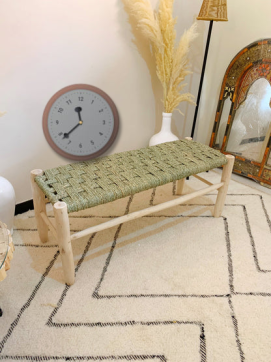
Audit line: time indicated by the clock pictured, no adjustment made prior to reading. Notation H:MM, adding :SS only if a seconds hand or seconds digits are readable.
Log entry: 11:38
